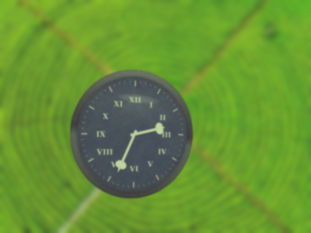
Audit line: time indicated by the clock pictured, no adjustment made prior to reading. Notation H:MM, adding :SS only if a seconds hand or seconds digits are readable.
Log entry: 2:34
